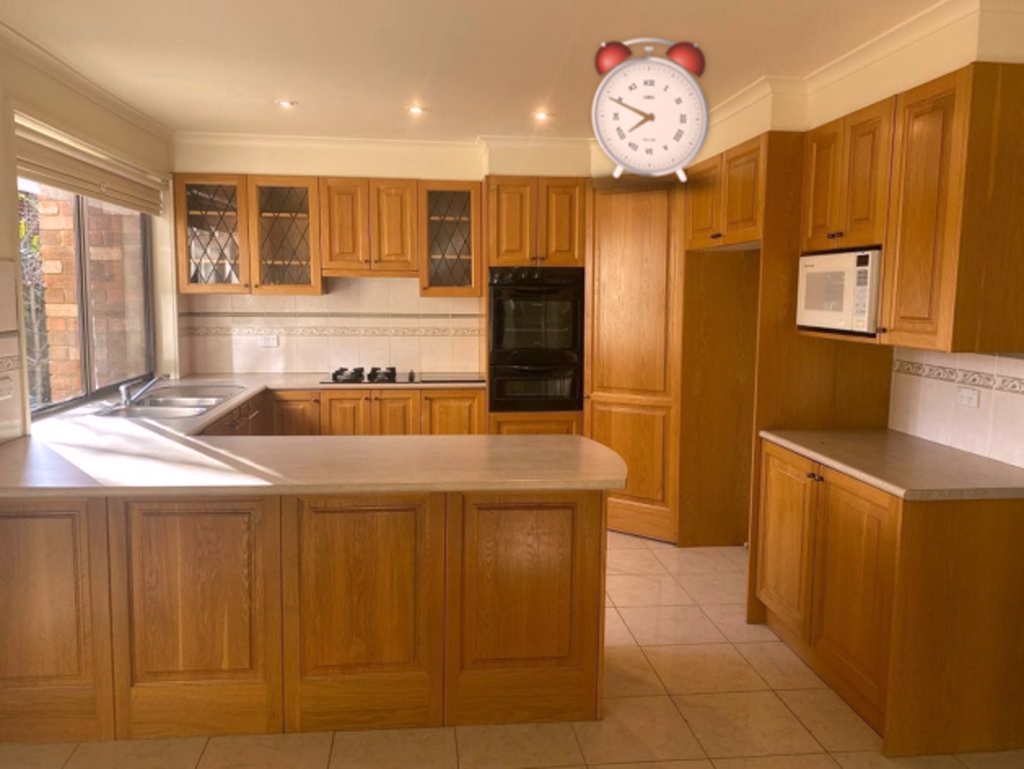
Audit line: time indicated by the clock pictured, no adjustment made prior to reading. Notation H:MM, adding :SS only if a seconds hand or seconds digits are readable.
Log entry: 7:49
